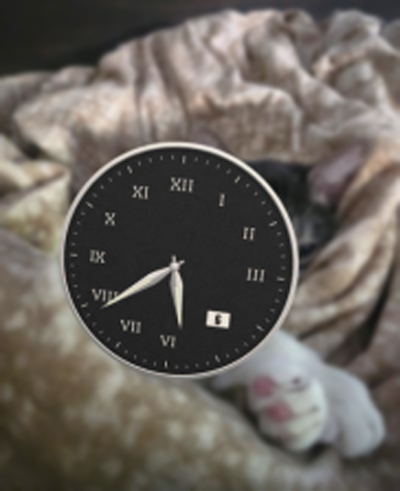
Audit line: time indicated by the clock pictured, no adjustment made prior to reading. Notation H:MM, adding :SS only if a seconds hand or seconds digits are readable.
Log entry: 5:39
